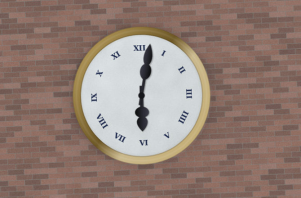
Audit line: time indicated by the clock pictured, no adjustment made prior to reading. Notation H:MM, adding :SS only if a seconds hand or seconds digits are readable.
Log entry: 6:02
